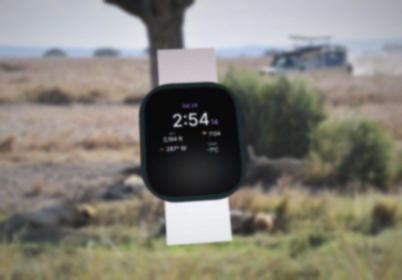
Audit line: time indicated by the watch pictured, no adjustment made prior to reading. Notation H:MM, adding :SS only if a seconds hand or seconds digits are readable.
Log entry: 2:54
